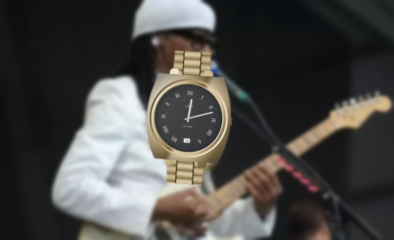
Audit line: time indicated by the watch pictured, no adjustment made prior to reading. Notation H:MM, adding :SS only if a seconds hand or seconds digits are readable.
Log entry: 12:12
